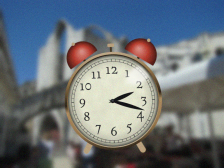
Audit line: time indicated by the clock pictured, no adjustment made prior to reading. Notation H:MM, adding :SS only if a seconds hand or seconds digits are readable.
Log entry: 2:18
